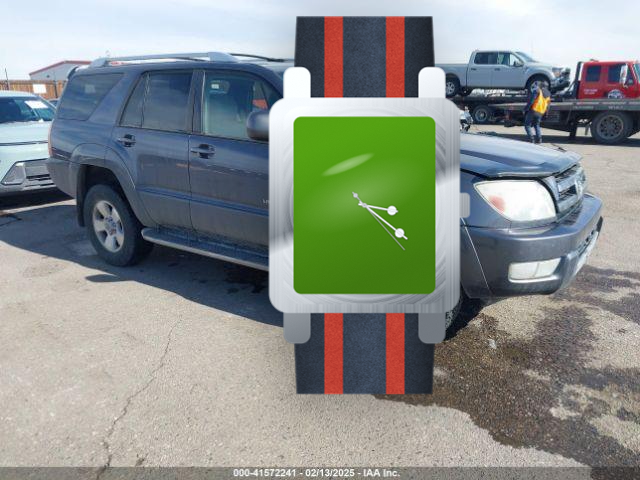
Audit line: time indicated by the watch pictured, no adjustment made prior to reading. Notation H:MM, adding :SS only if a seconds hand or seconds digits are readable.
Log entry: 3:21:23
